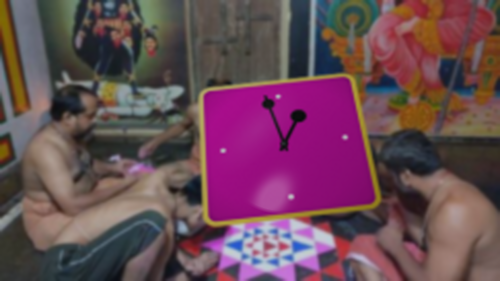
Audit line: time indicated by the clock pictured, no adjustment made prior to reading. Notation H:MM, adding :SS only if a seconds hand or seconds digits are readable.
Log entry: 12:58
